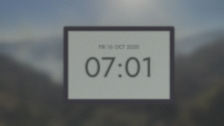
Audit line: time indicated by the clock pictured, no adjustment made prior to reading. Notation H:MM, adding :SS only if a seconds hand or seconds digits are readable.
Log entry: 7:01
